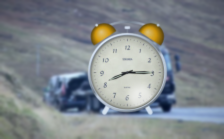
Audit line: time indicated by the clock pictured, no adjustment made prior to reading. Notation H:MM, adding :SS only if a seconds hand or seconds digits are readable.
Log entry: 8:15
